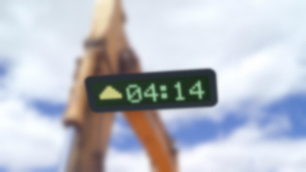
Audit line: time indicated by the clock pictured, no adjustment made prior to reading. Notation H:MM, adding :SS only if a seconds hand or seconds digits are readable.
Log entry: 4:14
